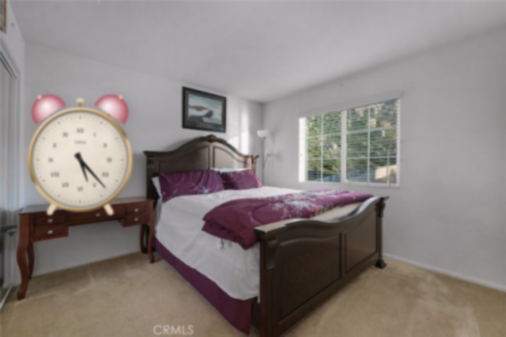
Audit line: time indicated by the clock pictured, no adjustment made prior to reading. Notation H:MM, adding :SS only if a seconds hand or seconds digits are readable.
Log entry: 5:23
